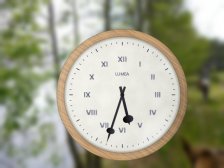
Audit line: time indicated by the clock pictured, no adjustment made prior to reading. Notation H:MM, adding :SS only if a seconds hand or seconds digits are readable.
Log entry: 5:33
